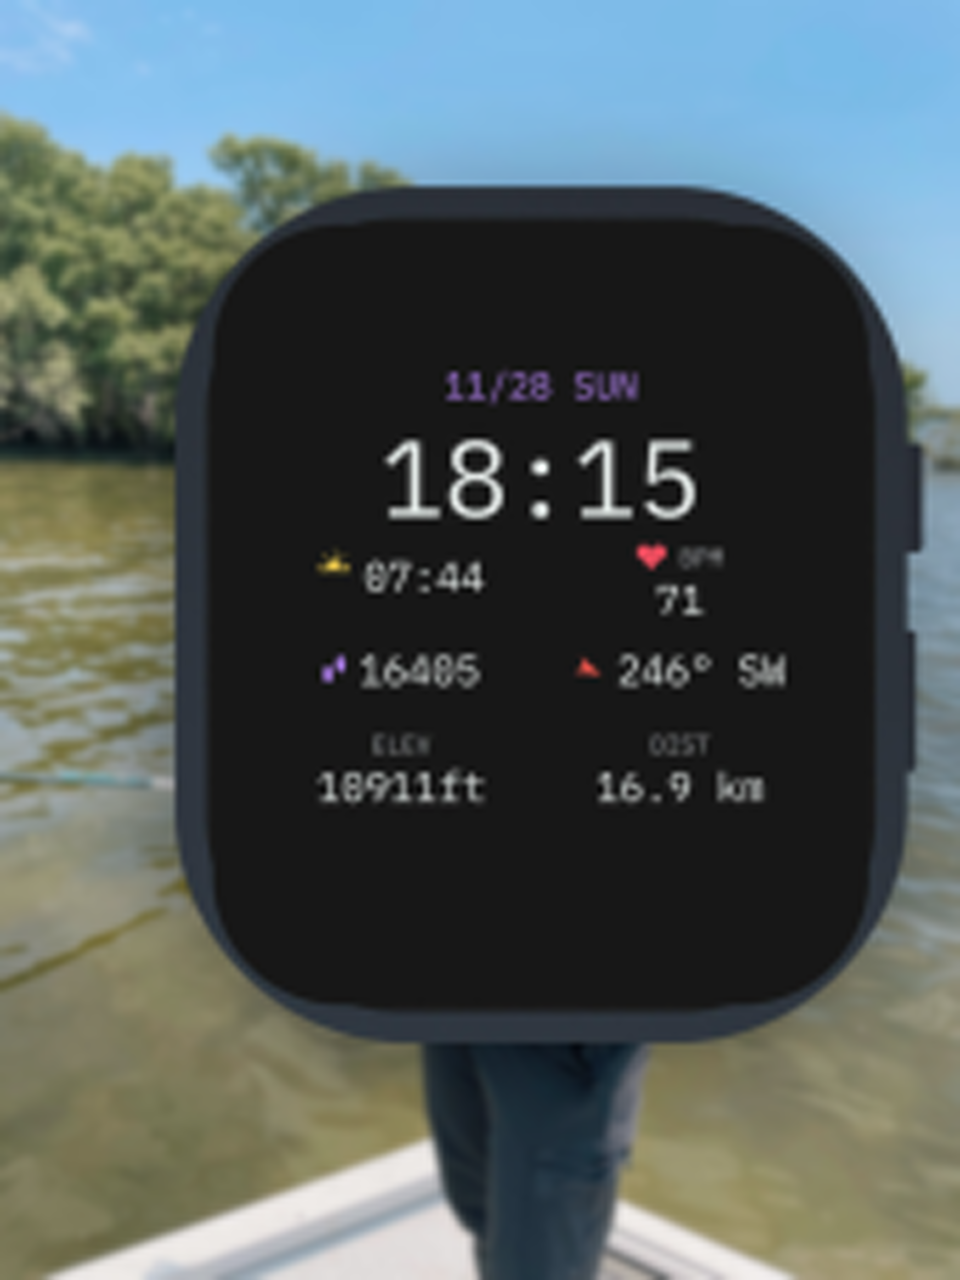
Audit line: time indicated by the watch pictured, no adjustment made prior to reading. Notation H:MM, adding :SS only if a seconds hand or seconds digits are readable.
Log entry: 18:15
